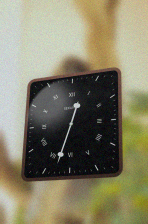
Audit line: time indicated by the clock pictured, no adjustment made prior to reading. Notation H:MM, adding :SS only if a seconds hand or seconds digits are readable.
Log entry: 12:33
